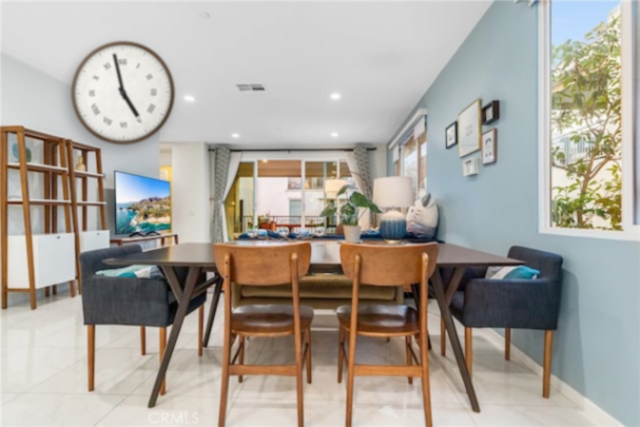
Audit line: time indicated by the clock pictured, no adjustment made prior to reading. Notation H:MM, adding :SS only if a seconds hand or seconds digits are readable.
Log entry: 4:58
